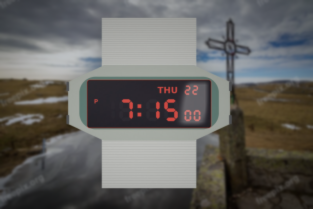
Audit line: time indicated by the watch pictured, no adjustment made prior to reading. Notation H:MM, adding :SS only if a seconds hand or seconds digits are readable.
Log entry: 7:15:00
